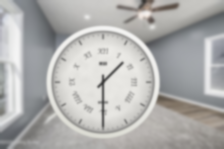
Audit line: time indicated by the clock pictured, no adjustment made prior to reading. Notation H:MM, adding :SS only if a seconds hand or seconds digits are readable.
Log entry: 1:30
